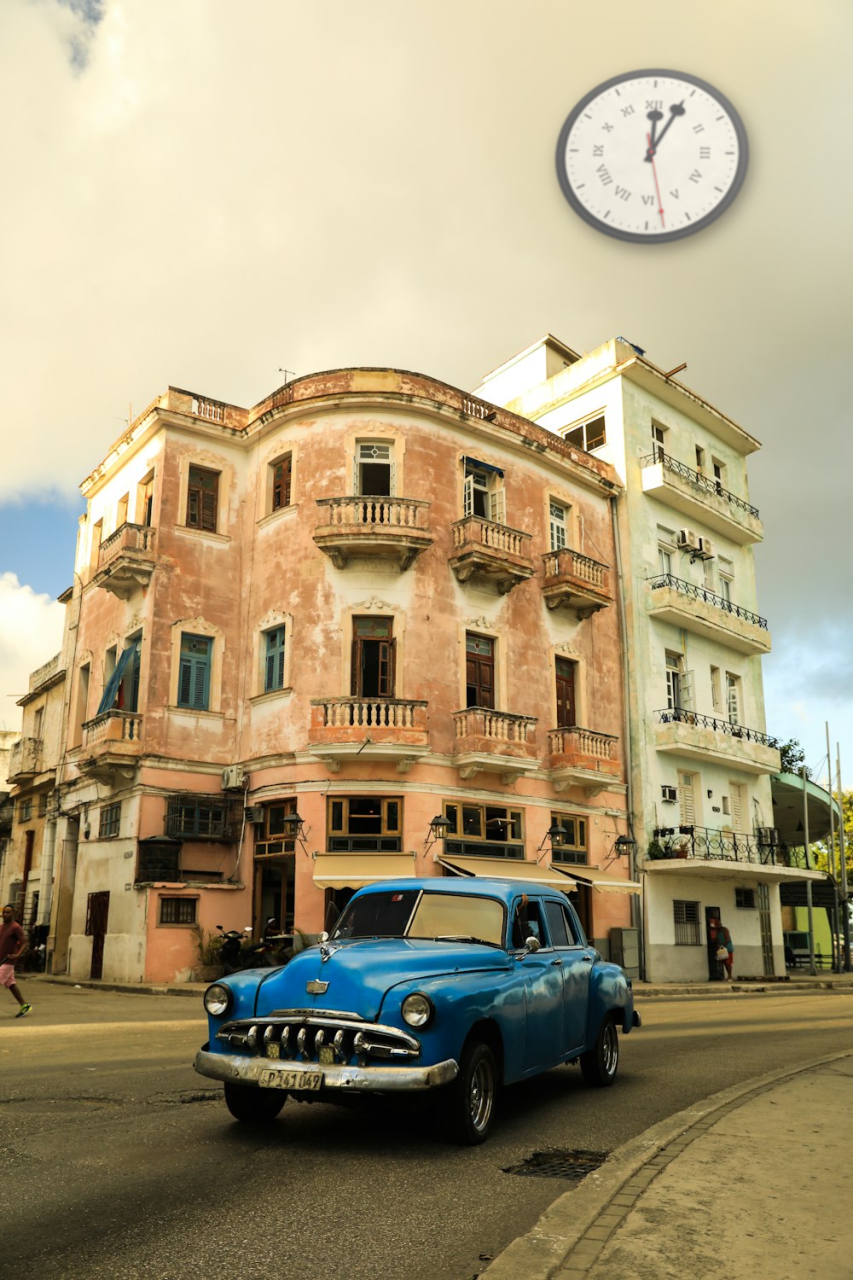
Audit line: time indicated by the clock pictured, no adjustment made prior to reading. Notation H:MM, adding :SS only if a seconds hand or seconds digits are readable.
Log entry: 12:04:28
